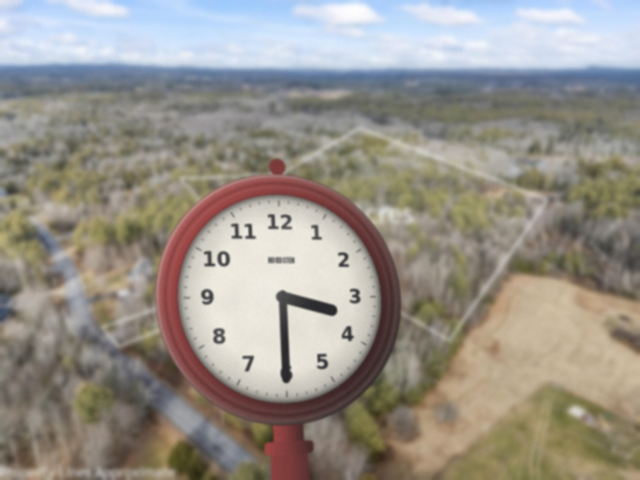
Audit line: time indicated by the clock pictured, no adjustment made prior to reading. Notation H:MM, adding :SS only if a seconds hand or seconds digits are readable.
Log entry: 3:30
